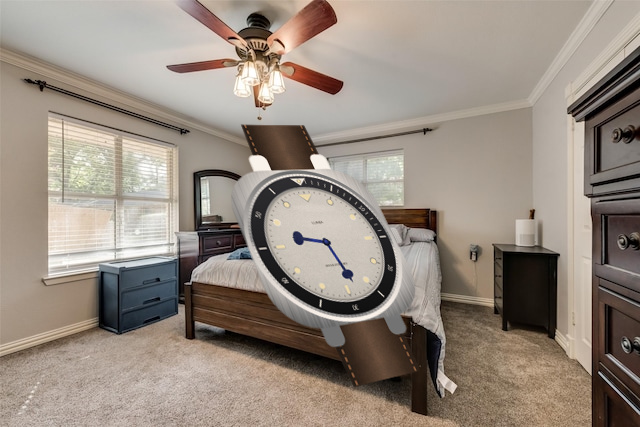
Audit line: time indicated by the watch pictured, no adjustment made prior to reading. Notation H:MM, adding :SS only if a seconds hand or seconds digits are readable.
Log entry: 9:28
